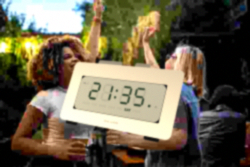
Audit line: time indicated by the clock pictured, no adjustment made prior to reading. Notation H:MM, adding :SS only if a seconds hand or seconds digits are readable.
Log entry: 21:35
